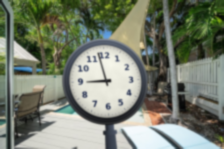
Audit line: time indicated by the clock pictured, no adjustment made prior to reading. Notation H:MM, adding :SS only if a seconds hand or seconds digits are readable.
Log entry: 8:58
